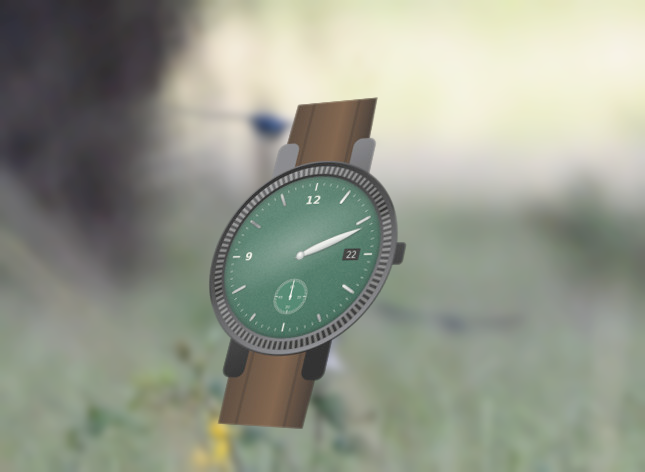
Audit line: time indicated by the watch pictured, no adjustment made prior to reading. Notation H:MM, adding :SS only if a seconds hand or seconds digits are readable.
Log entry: 2:11
